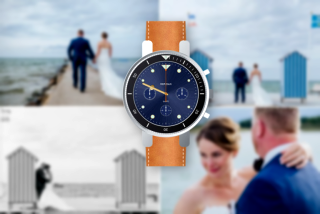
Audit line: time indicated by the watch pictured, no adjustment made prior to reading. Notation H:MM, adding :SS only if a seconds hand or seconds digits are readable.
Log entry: 9:49
